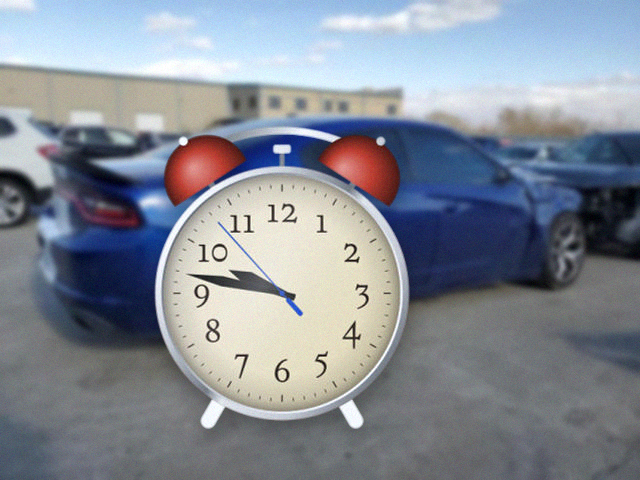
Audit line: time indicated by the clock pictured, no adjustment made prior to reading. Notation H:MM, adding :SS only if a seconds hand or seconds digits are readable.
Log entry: 9:46:53
